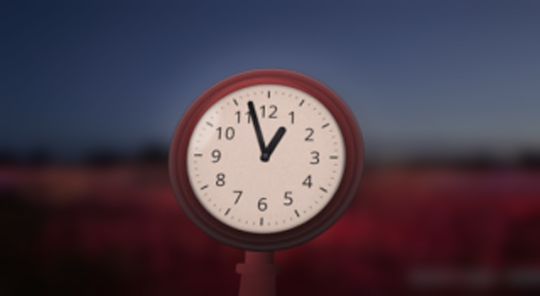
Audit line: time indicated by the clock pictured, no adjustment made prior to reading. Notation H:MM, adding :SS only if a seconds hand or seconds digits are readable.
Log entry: 12:57
